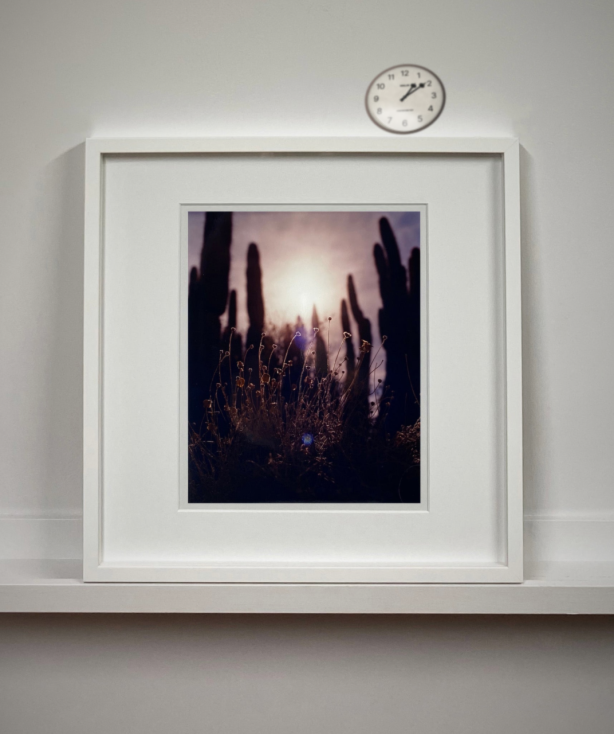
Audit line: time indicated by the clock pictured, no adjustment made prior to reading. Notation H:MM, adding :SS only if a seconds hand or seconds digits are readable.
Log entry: 1:09
